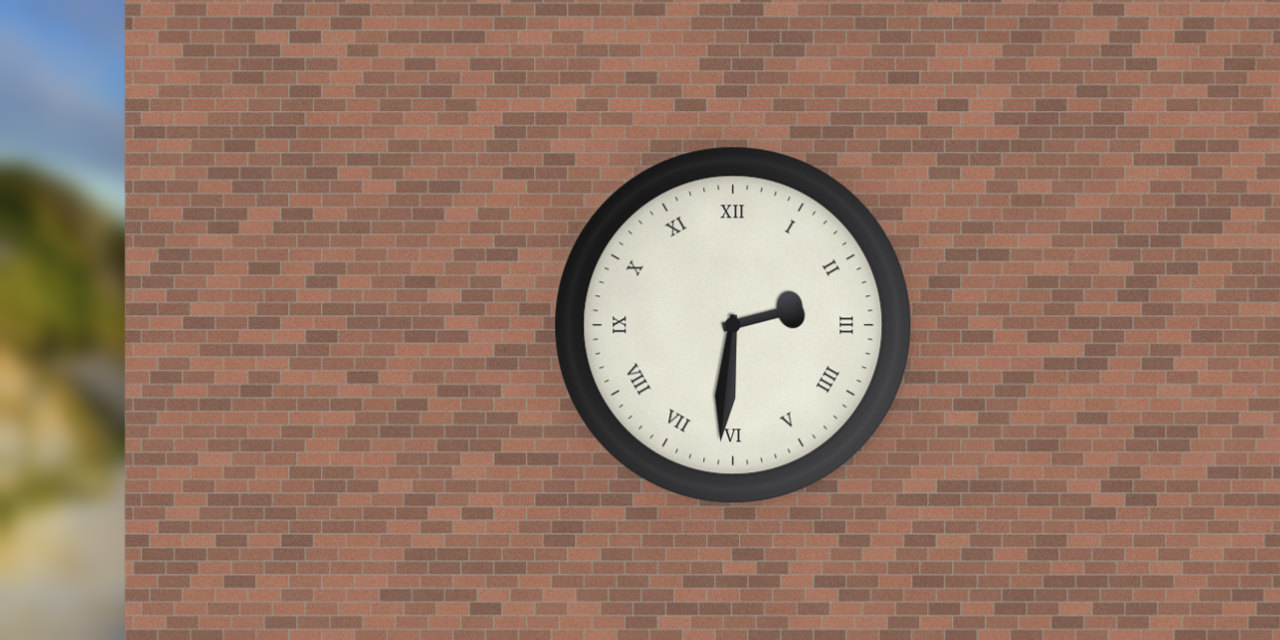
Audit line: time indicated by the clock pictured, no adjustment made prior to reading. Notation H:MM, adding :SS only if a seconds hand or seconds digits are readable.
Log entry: 2:31
